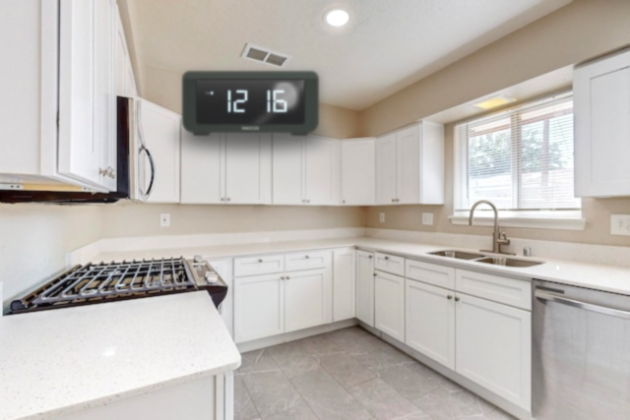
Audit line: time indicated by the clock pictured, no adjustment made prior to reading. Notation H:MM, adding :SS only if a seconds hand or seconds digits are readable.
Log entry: 12:16
